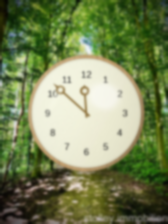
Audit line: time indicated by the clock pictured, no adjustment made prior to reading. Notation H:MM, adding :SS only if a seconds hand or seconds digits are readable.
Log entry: 11:52
